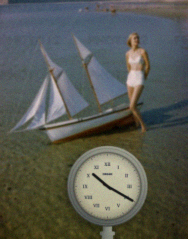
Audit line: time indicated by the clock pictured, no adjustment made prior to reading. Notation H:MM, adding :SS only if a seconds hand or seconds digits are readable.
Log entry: 10:20
